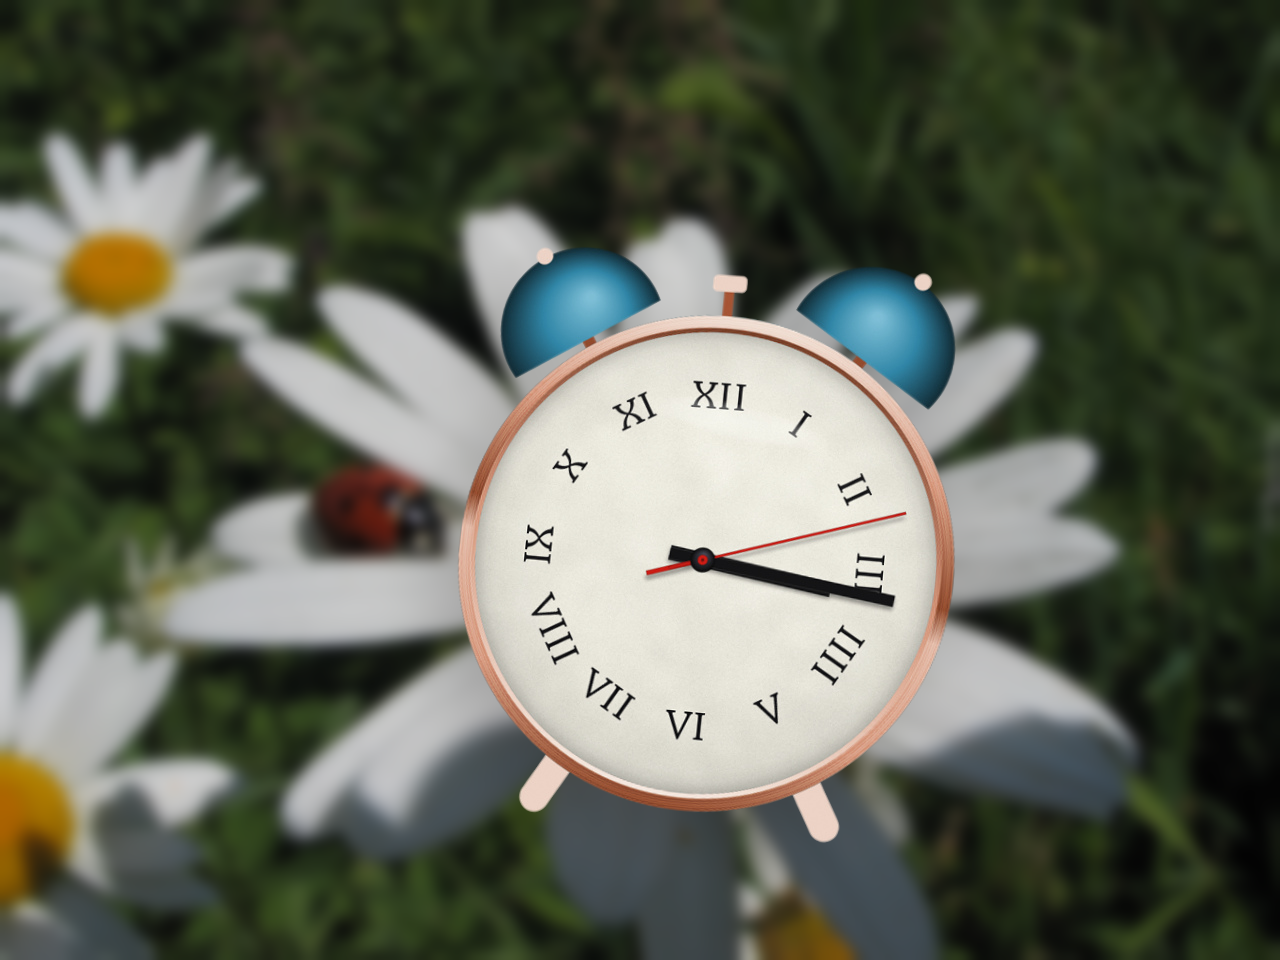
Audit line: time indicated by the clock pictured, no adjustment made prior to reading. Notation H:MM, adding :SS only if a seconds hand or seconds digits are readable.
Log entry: 3:16:12
